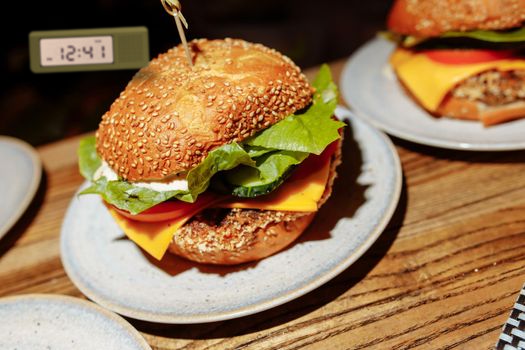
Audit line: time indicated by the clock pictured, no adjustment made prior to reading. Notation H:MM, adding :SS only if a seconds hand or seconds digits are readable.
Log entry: 12:41
